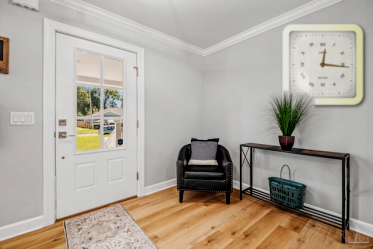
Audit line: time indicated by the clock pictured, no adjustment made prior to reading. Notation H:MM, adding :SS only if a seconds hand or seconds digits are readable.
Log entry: 12:16
